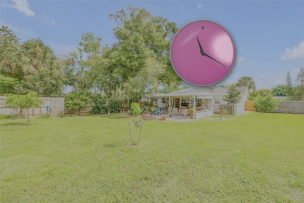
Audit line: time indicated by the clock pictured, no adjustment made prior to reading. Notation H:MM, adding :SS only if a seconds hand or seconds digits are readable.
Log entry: 11:20
